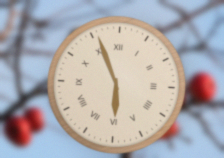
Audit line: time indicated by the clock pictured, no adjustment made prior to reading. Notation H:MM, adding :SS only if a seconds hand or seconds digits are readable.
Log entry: 5:56
